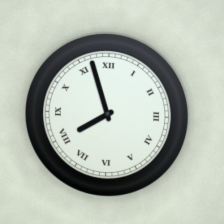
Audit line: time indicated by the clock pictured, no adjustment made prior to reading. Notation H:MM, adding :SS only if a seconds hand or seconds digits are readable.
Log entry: 7:57
